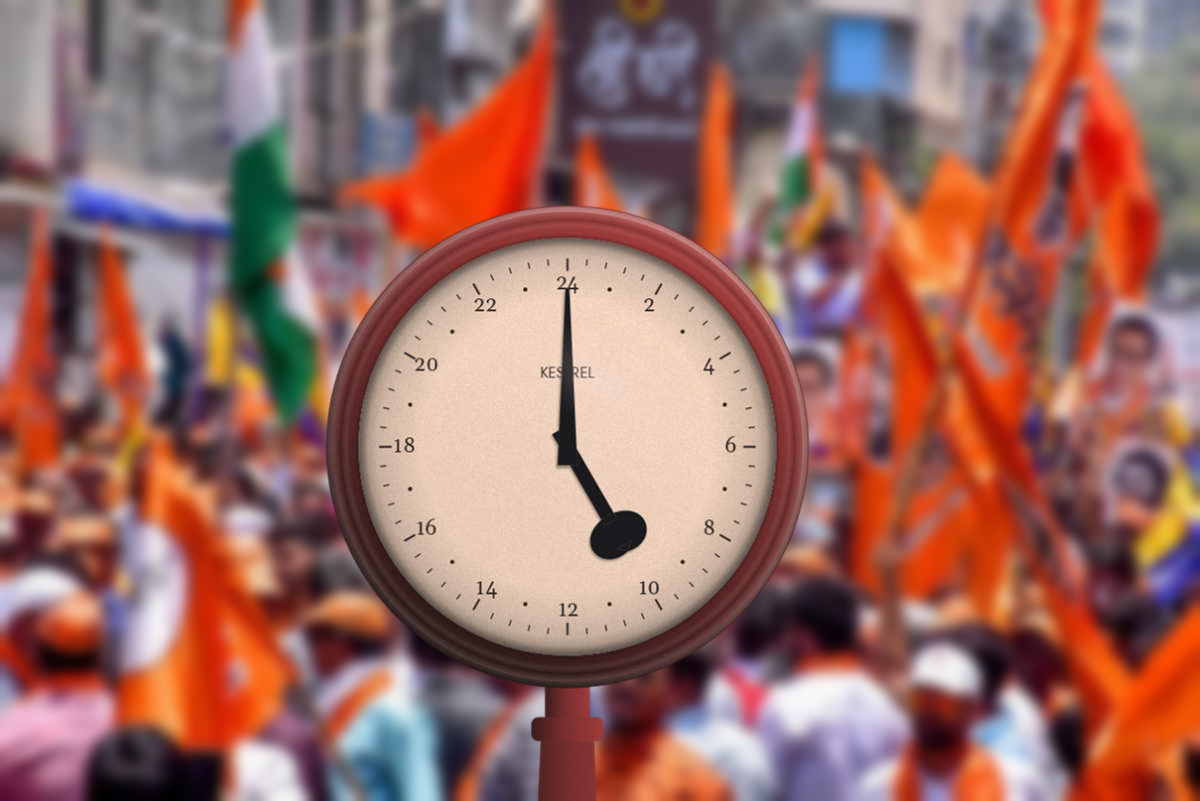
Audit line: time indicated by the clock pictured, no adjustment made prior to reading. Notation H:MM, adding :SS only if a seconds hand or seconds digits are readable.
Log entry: 10:00
